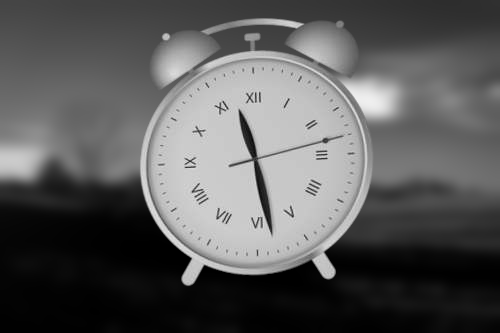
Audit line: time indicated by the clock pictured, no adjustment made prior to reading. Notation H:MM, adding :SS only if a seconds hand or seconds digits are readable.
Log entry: 11:28:13
